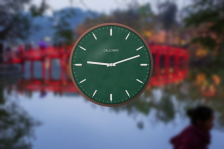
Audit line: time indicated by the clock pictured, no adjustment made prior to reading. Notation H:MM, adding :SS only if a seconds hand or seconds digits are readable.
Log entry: 9:12
